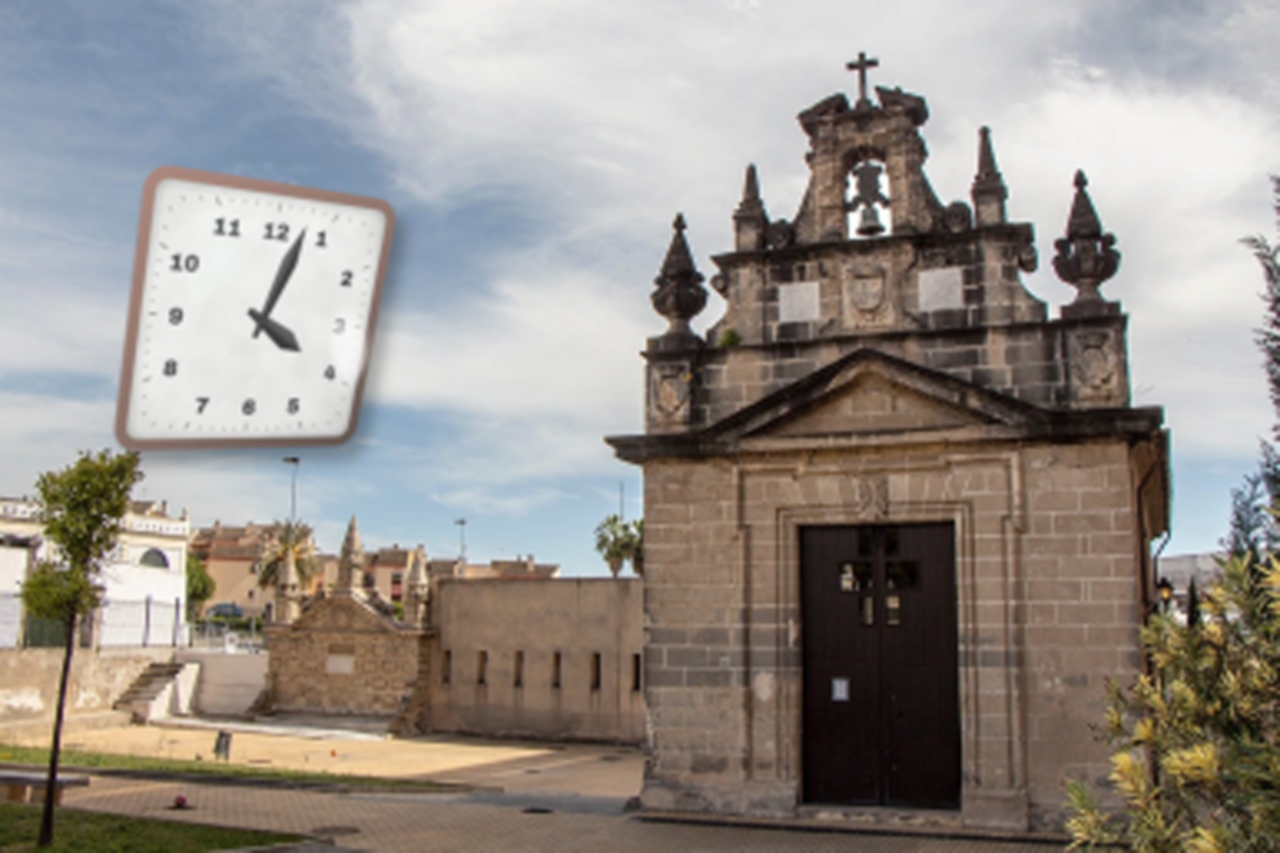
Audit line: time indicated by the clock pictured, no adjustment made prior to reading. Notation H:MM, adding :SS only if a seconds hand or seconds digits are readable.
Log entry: 4:03
